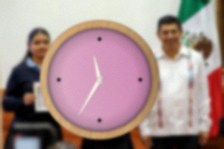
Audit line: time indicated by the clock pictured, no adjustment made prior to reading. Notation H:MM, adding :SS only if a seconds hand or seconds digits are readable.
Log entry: 11:35
